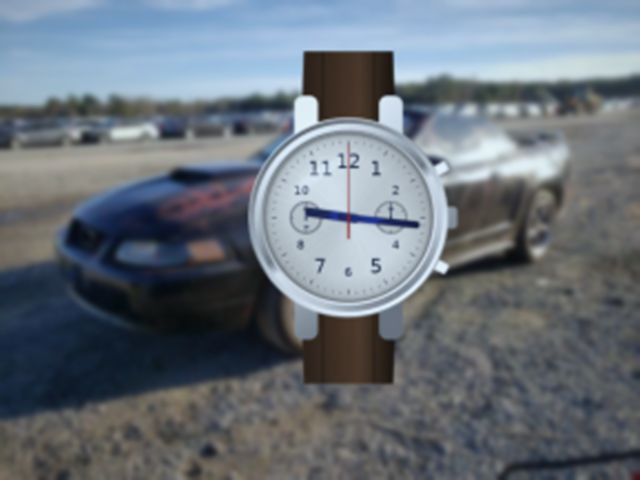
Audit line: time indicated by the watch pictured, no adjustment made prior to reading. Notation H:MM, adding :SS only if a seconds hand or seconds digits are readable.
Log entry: 9:16
